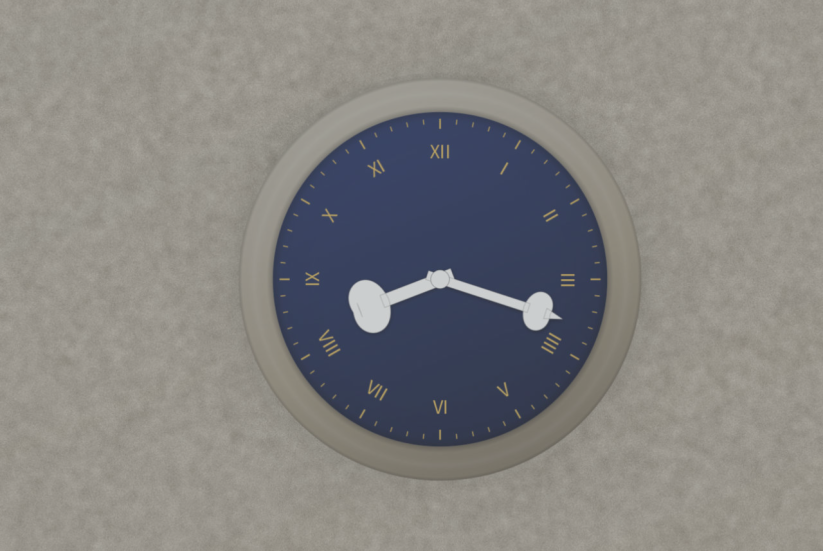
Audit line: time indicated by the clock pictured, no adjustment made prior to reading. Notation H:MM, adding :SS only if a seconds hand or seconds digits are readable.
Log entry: 8:18
